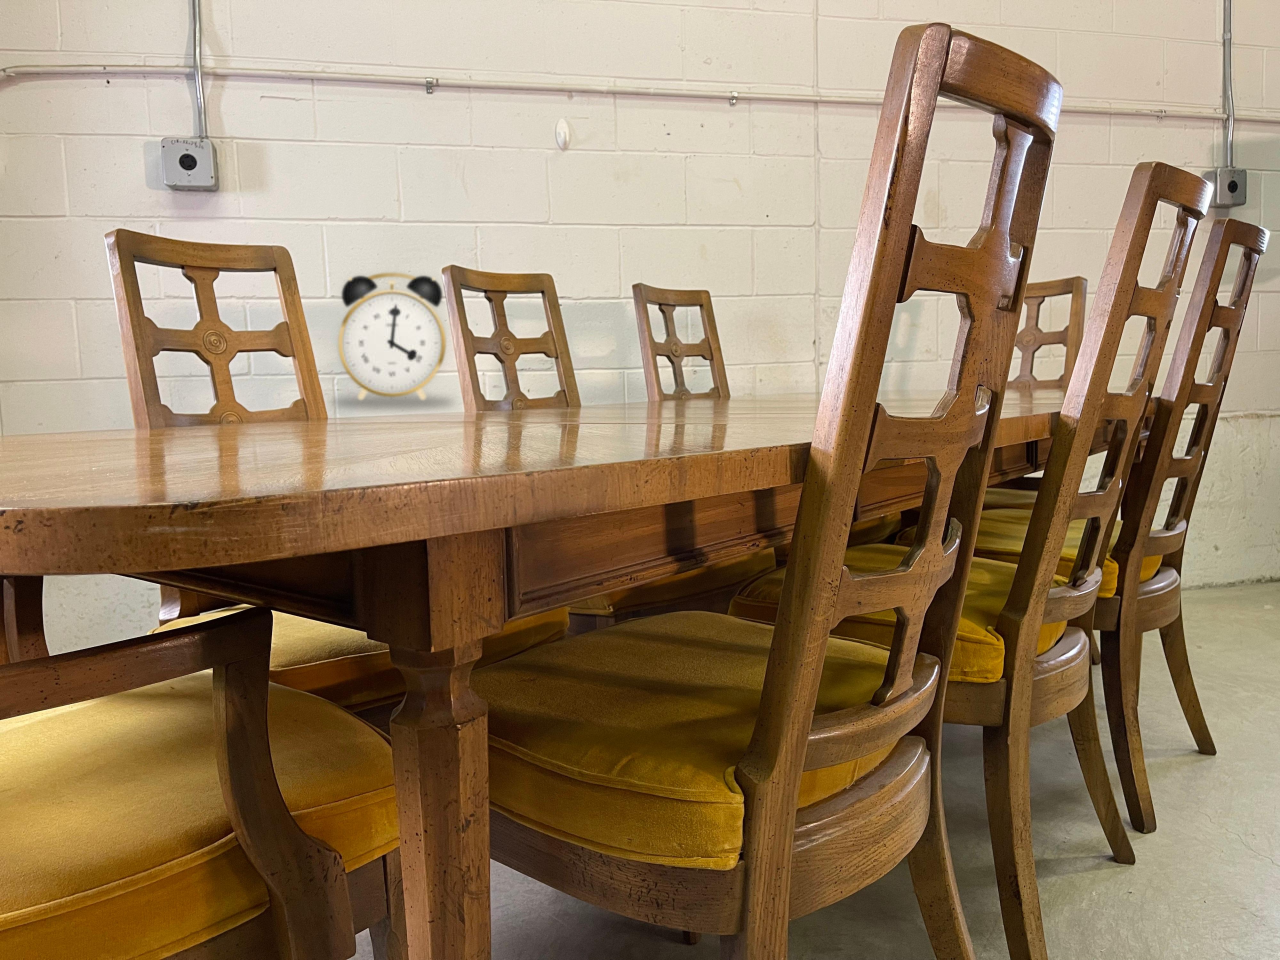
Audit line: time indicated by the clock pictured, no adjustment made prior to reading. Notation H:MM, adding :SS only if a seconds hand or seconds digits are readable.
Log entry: 4:01
